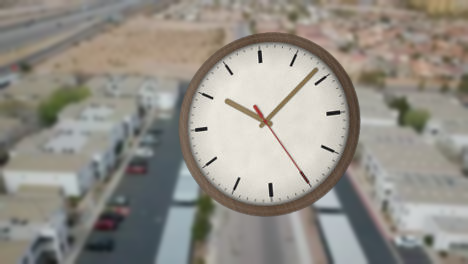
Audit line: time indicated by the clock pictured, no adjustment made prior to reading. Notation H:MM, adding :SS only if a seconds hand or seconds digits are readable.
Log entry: 10:08:25
